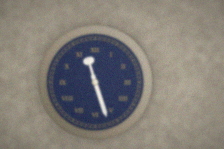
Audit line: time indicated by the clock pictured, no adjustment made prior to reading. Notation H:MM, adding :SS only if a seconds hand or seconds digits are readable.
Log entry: 11:27
